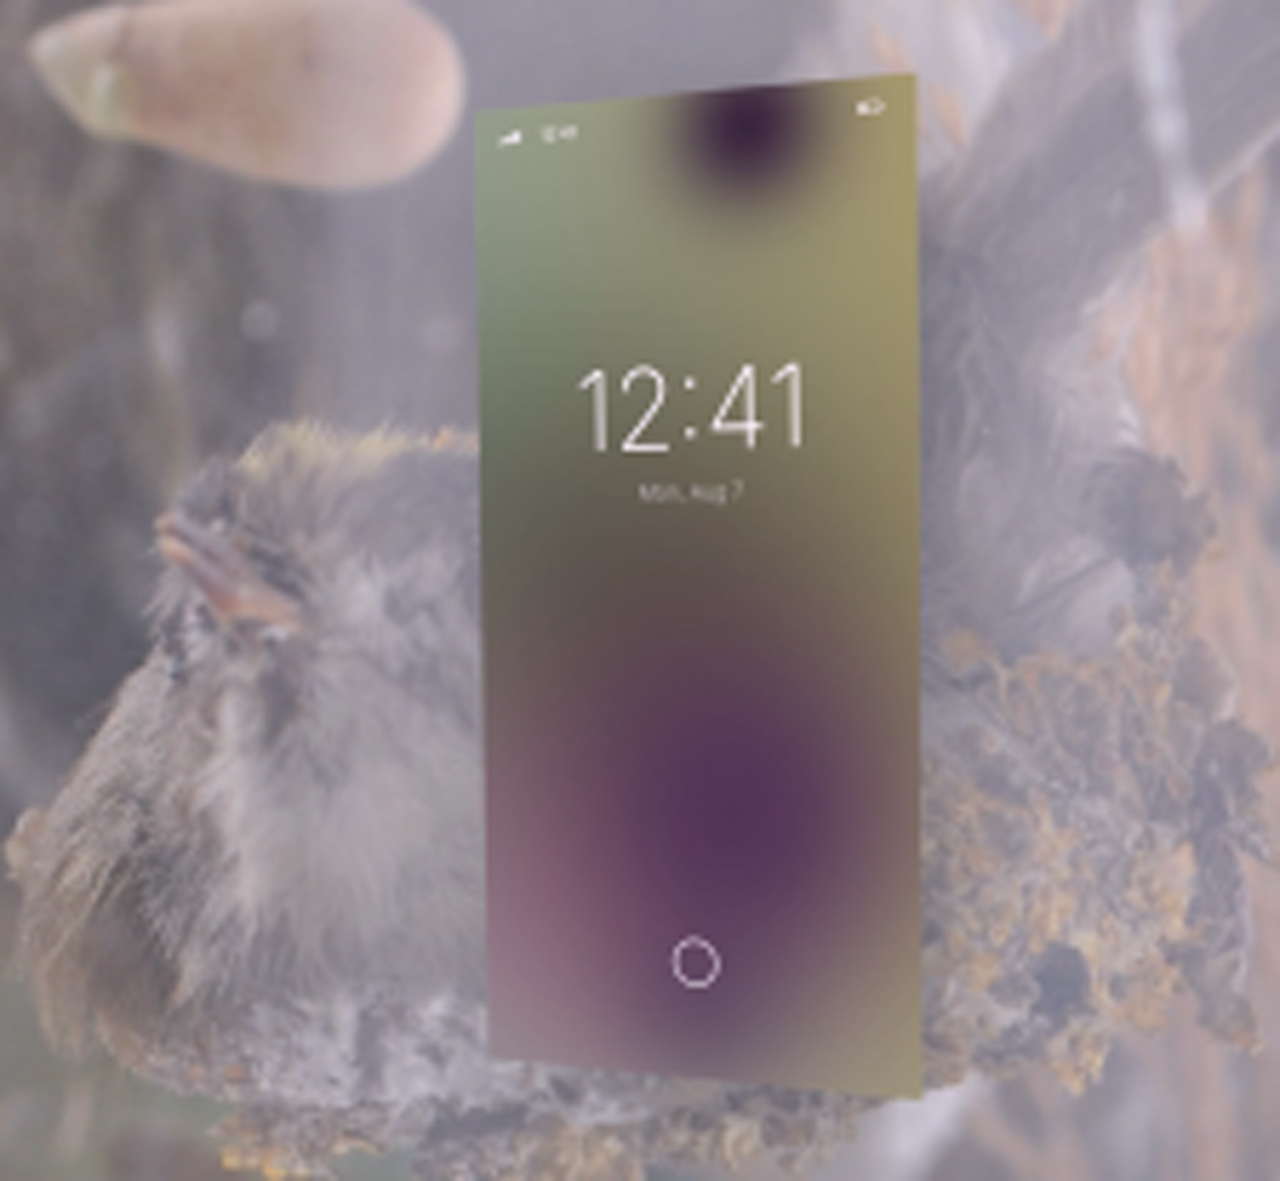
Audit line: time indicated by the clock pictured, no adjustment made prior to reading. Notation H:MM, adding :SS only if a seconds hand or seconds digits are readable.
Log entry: 12:41
